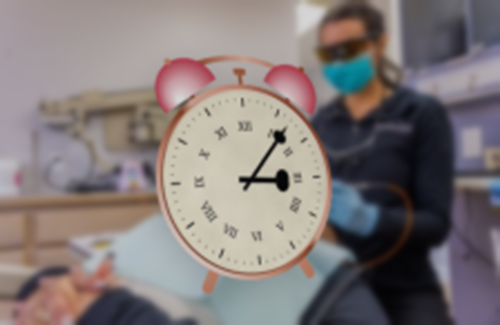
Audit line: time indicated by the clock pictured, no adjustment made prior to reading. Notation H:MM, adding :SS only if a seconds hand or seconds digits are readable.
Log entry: 3:07
